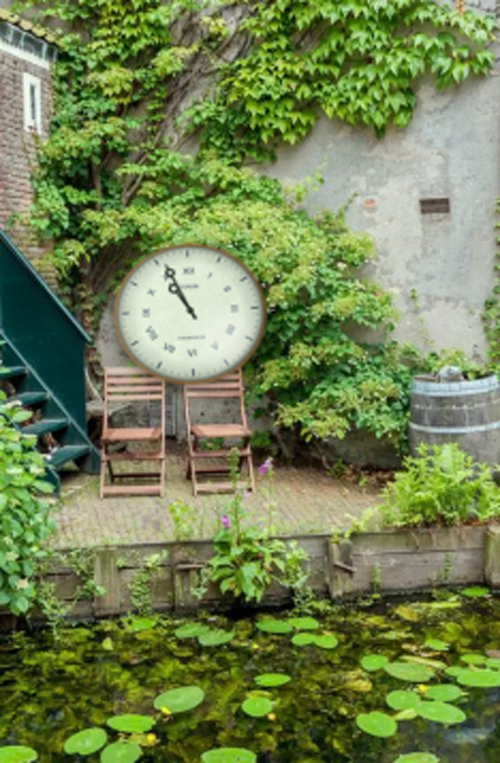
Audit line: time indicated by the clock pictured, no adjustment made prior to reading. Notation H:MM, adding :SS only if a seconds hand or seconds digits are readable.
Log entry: 10:56
